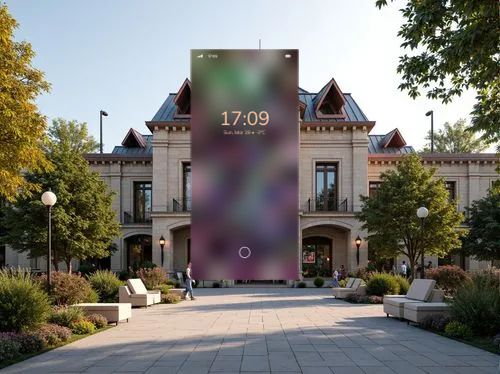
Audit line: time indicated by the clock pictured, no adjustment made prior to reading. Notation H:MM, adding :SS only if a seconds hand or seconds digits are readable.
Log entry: 17:09
